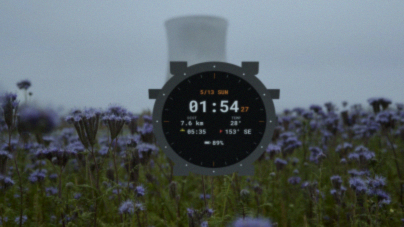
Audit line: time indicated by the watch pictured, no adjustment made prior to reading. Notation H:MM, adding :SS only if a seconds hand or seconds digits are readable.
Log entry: 1:54
